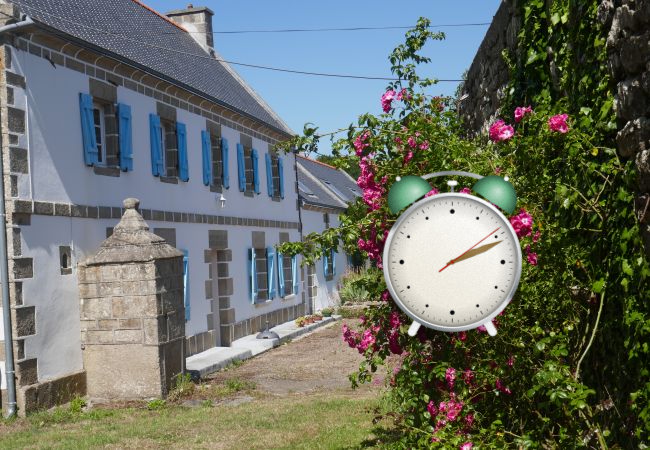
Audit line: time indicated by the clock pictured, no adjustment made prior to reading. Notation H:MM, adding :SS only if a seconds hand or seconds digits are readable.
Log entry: 2:11:09
